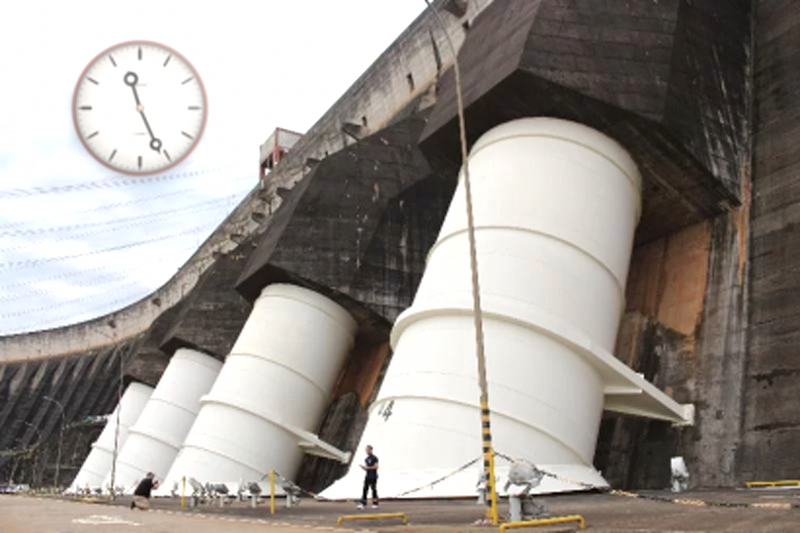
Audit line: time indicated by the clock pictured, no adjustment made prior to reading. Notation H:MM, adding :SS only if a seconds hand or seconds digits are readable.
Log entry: 11:26
